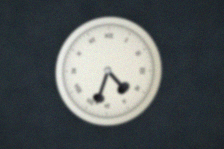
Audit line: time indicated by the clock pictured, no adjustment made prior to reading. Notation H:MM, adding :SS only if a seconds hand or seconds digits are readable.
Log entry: 4:33
